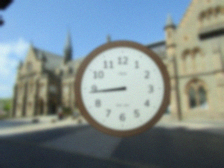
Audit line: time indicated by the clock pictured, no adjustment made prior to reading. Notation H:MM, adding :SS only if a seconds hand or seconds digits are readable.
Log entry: 8:44
